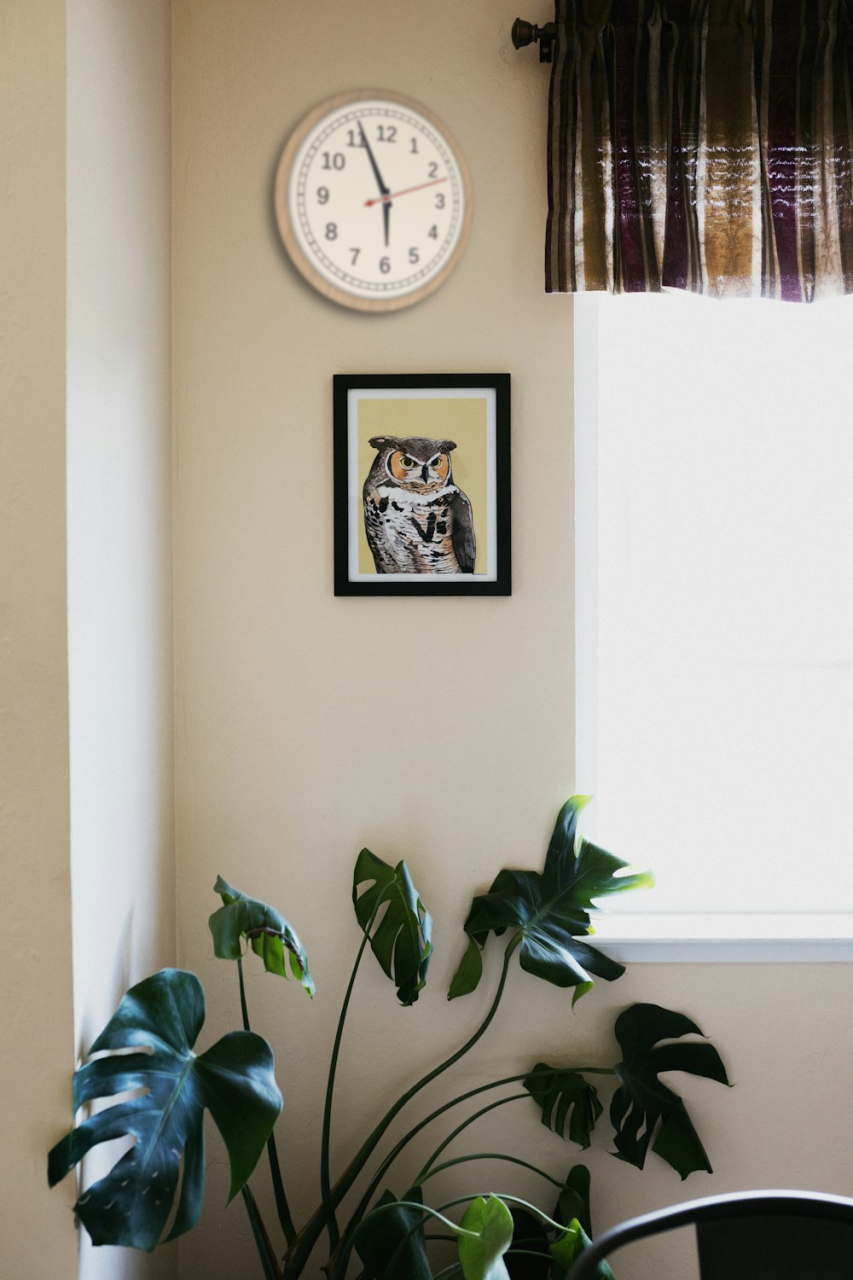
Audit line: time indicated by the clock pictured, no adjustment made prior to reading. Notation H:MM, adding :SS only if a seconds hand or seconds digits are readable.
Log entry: 5:56:12
